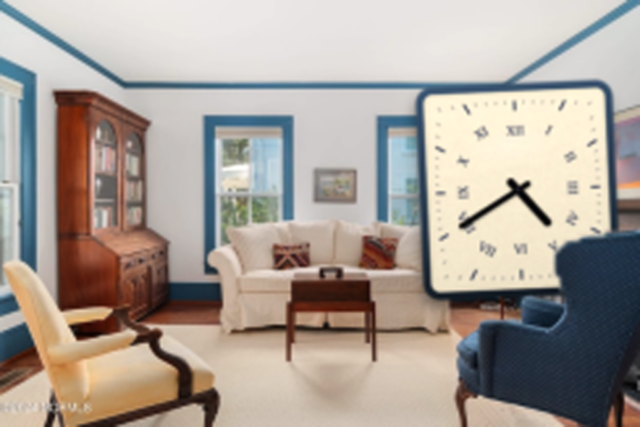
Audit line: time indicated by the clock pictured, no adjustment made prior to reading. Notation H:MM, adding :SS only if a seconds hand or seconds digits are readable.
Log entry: 4:40
